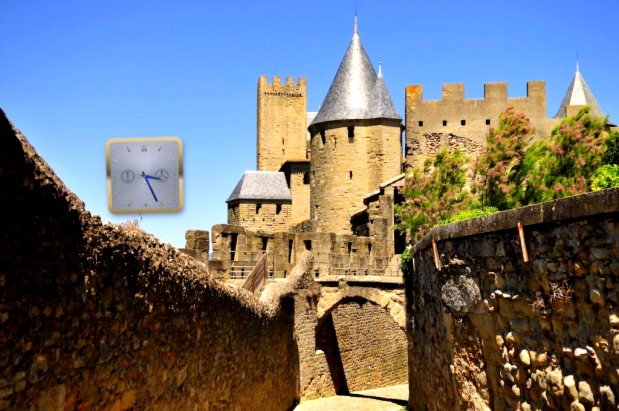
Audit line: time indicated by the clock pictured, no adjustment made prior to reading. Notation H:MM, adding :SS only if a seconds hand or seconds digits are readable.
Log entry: 3:26
